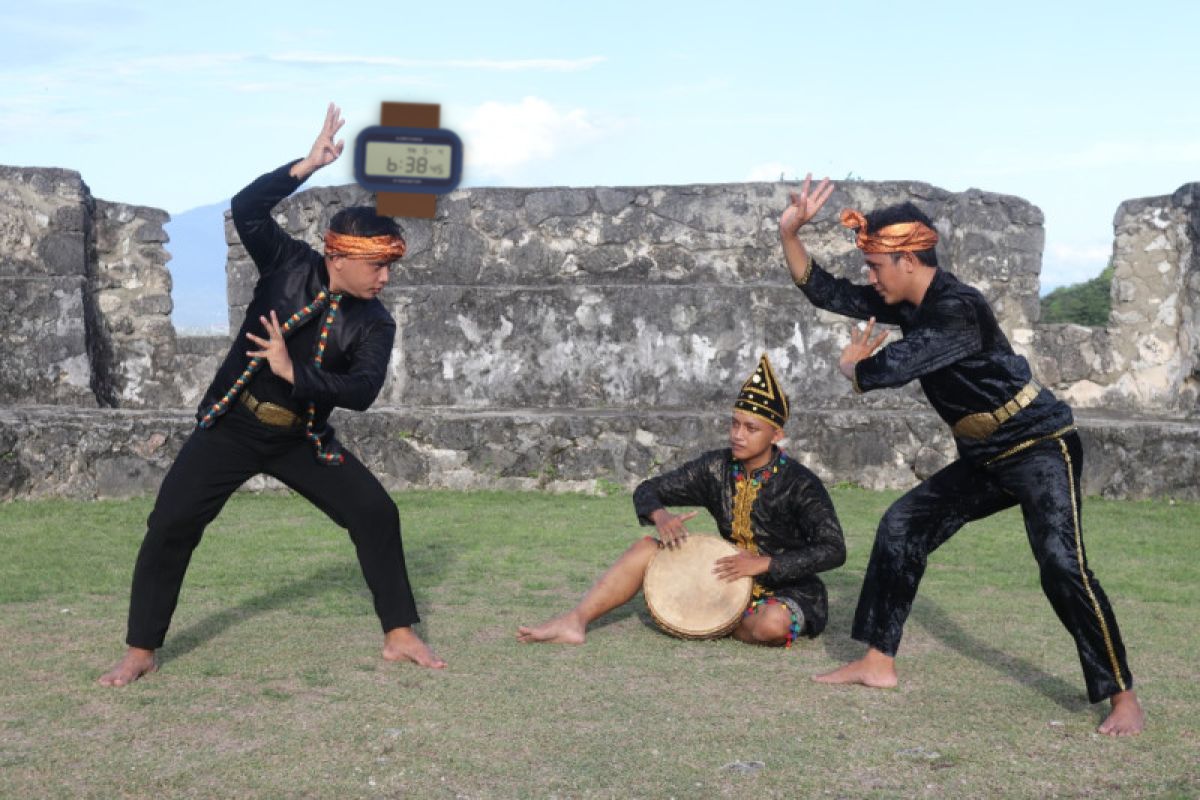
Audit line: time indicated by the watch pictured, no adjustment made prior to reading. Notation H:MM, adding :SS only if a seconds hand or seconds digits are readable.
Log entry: 6:38
